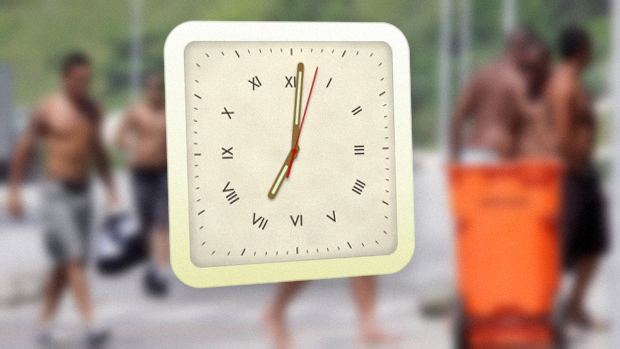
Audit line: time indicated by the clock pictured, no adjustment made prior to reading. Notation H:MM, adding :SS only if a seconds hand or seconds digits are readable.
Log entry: 7:01:03
